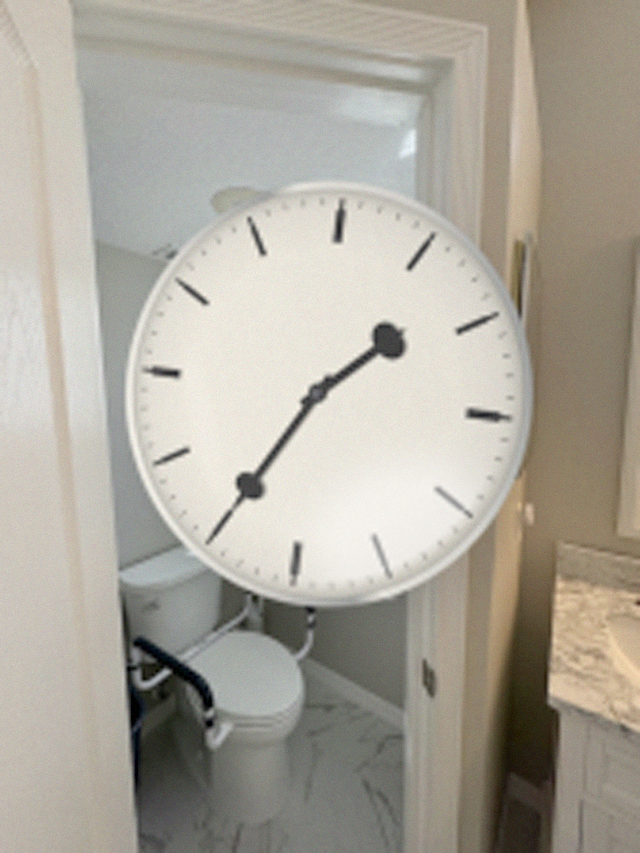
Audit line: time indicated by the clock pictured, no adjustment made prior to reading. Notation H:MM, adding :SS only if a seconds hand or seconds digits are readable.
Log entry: 1:35
